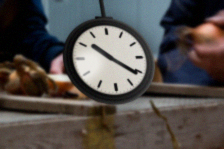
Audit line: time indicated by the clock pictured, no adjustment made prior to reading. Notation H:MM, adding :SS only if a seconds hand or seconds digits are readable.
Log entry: 10:21
